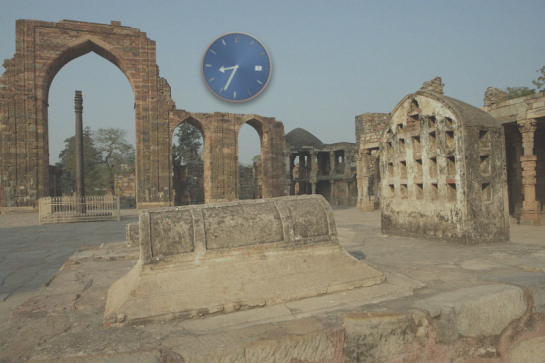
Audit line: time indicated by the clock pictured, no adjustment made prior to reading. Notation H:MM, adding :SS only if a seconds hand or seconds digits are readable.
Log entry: 8:34
